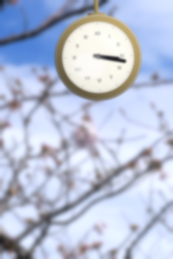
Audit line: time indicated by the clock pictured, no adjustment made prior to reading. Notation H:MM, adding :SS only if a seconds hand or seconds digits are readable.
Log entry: 3:17
